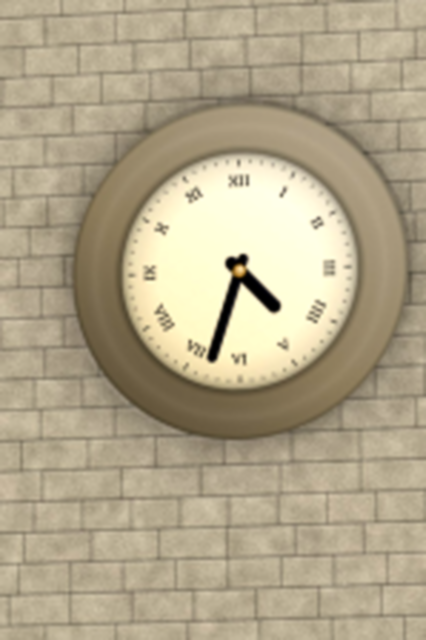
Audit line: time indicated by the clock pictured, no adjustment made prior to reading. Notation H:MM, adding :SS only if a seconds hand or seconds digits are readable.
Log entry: 4:33
